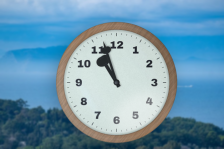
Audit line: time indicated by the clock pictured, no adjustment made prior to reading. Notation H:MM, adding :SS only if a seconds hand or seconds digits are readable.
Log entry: 10:57
